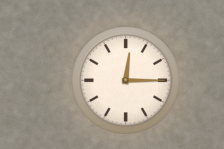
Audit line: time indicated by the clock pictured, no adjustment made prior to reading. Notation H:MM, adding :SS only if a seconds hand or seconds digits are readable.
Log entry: 12:15
